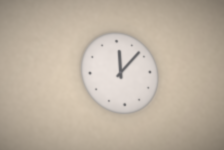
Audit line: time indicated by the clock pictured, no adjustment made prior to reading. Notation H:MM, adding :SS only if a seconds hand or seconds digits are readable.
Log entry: 12:08
